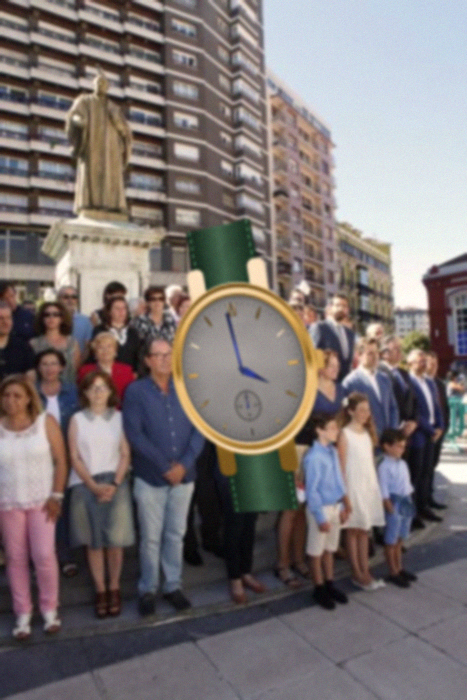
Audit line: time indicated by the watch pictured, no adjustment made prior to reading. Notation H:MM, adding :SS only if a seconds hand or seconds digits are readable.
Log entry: 3:59
